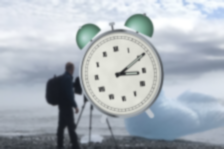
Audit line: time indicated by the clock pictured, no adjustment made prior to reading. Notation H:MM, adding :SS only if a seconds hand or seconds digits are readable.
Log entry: 3:10
